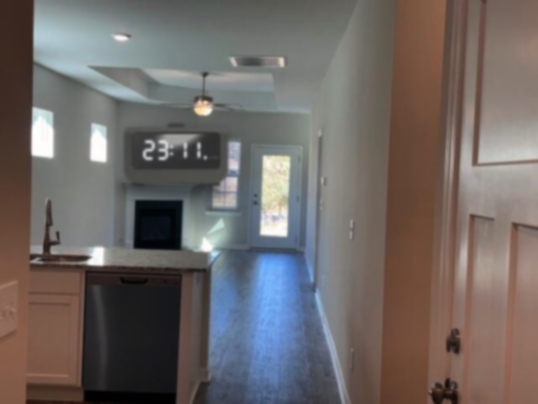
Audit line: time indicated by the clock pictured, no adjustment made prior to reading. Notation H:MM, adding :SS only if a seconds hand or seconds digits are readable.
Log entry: 23:11
